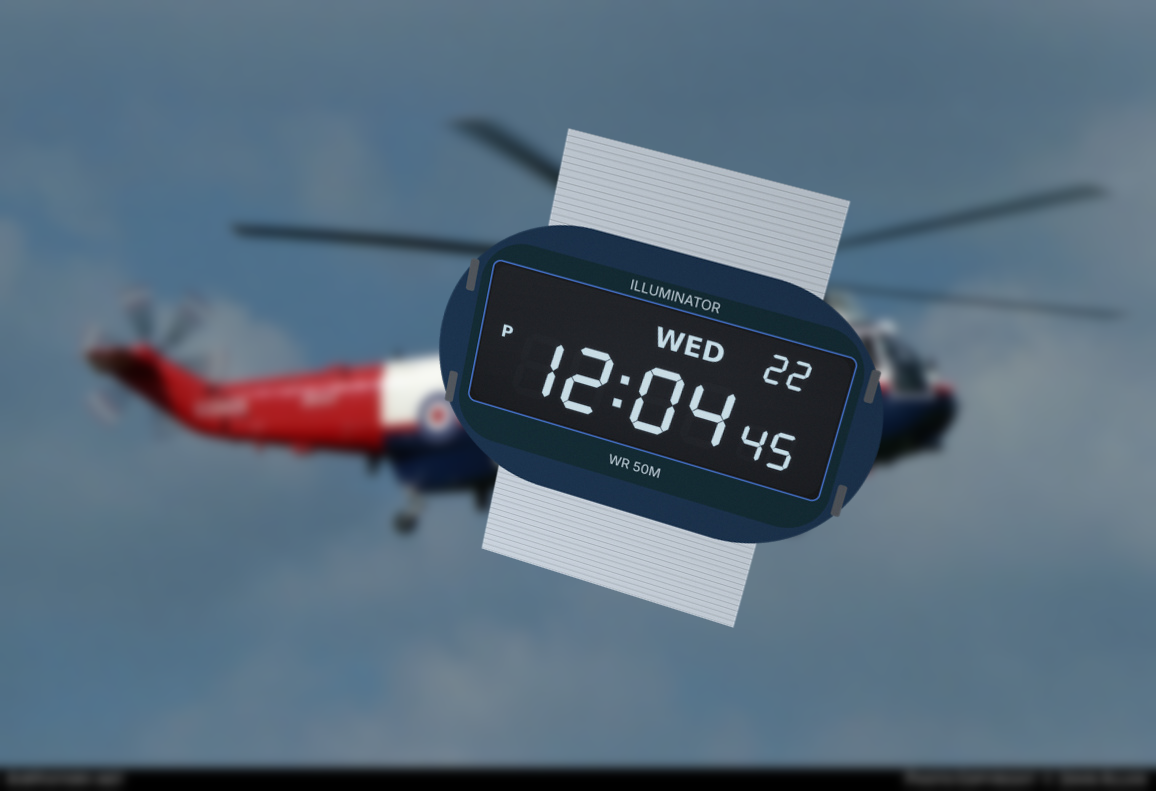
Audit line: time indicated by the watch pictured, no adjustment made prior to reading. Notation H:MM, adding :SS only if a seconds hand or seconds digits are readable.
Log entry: 12:04:45
